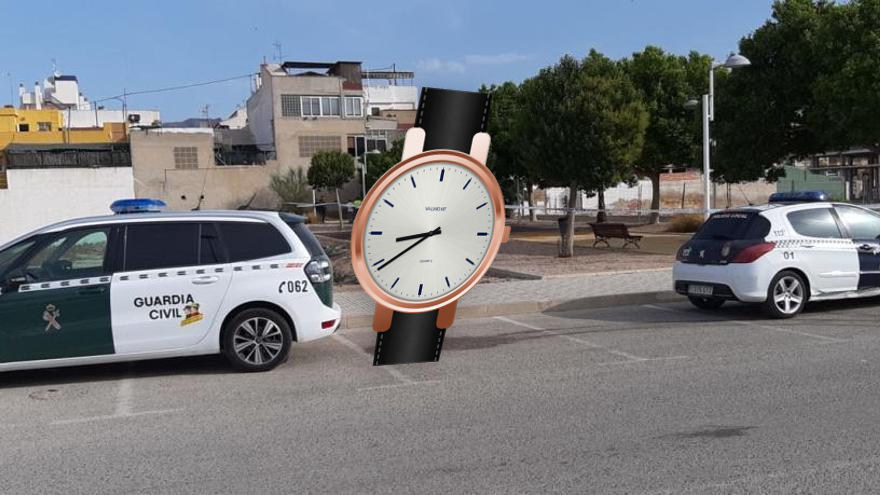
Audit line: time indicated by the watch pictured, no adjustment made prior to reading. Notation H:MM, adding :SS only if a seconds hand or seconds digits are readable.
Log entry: 8:39
